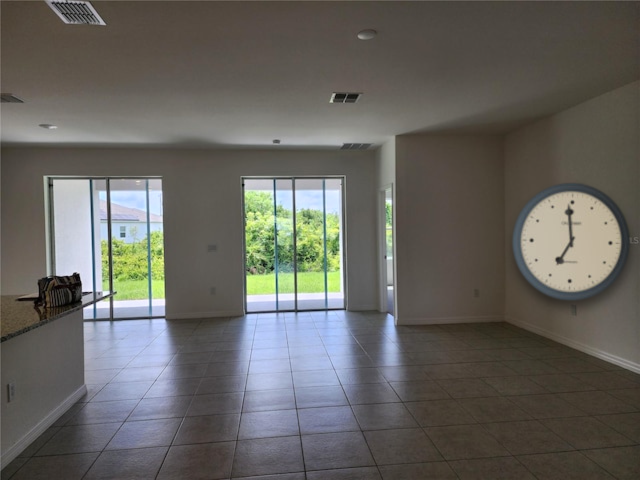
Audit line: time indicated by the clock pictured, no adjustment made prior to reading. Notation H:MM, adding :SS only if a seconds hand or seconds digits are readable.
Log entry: 6:59
